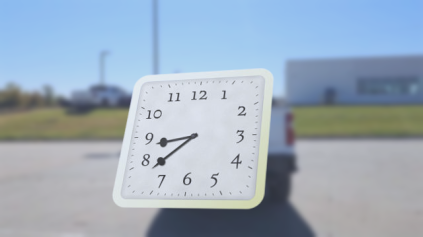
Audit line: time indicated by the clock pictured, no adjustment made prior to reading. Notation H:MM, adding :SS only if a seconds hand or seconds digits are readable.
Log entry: 8:38
